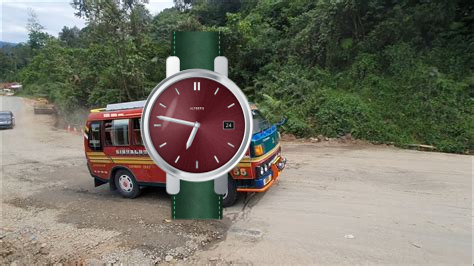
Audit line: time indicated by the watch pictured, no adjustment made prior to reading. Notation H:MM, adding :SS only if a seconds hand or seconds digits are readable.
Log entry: 6:47
